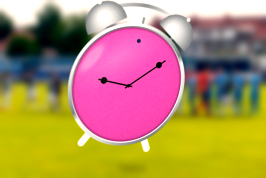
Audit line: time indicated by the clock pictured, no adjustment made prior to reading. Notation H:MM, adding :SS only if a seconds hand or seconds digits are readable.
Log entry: 9:08
